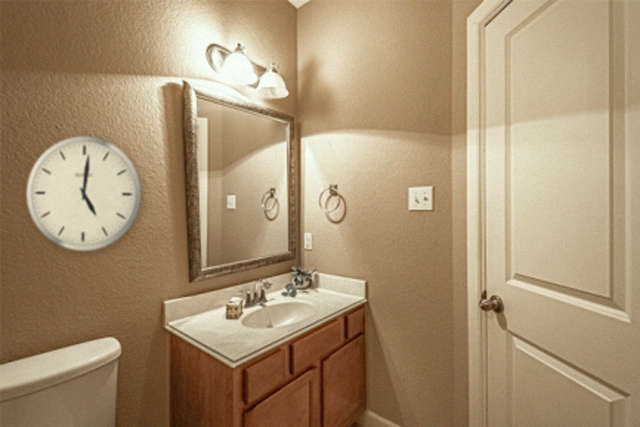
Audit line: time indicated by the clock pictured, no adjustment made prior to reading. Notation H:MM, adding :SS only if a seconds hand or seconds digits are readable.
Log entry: 5:01
